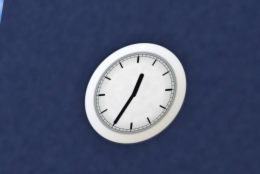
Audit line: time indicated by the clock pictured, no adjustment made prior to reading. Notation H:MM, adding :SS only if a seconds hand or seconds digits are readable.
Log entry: 12:35
